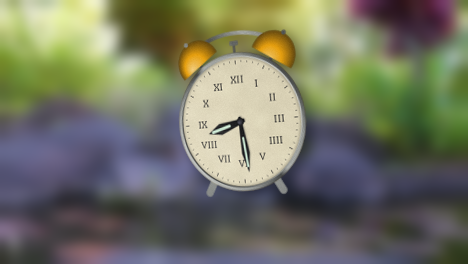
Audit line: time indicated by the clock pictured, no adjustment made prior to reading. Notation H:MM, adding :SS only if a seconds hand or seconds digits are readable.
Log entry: 8:29
